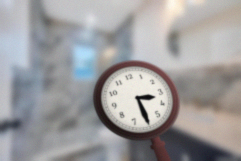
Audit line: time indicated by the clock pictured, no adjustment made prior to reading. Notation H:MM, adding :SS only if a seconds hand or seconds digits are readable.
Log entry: 3:30
